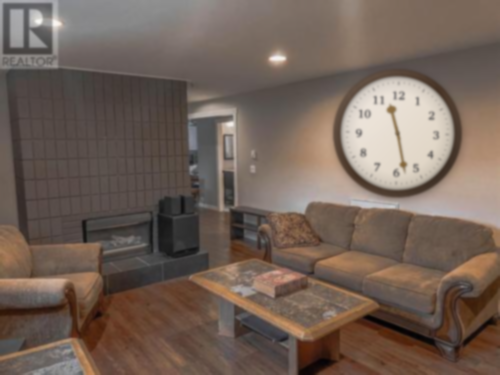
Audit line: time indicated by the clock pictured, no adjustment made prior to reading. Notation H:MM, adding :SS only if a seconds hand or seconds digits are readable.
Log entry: 11:28
